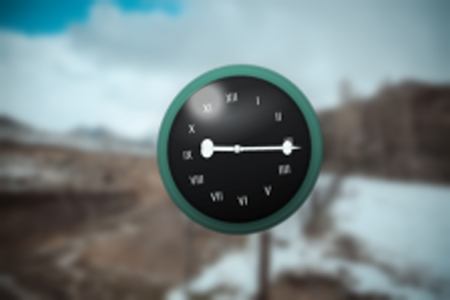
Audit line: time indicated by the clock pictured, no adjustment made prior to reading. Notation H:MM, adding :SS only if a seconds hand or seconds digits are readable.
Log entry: 9:16
